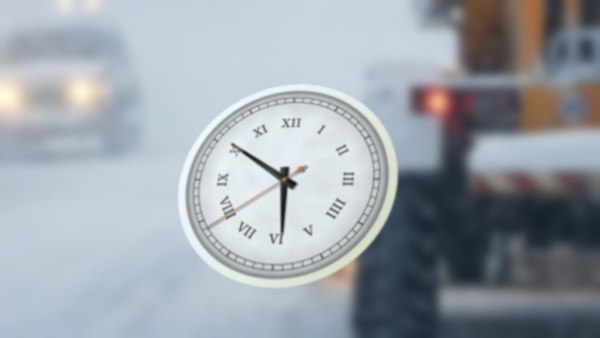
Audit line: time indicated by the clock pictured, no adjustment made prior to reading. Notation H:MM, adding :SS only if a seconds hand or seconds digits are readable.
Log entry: 5:50:39
